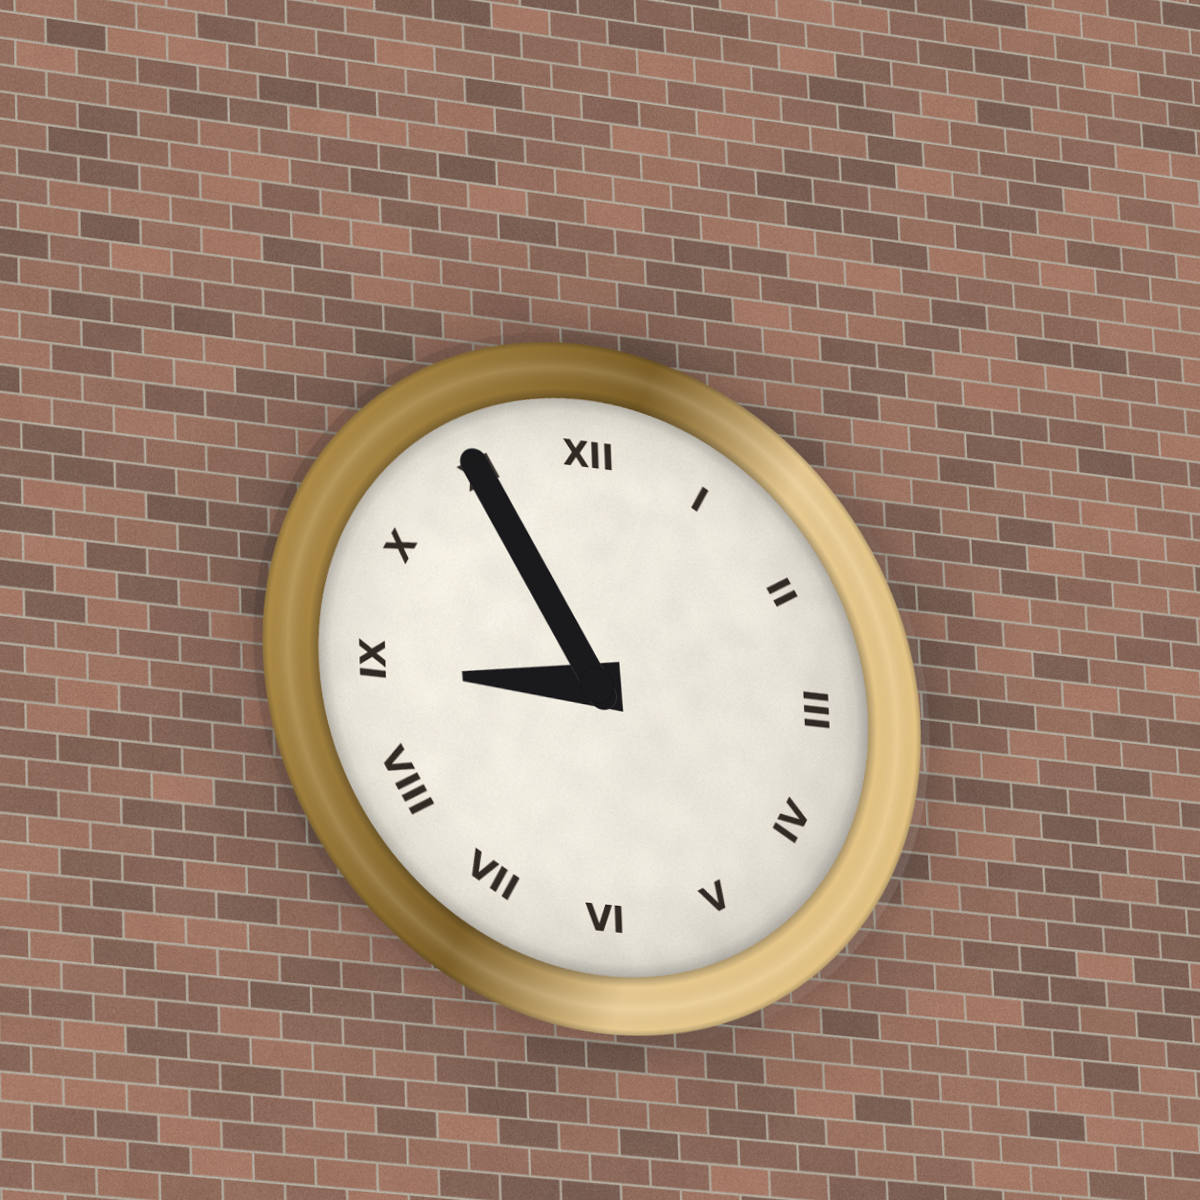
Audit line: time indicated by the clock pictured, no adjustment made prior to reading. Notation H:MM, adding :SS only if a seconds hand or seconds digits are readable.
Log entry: 8:55
